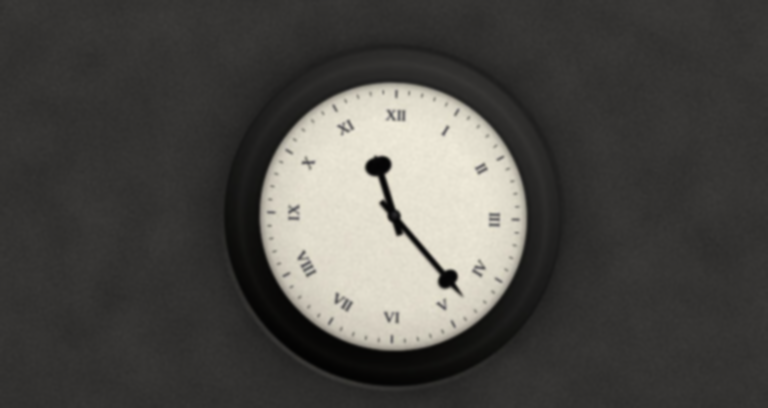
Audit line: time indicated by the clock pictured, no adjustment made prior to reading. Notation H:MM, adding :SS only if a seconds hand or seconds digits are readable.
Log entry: 11:23
